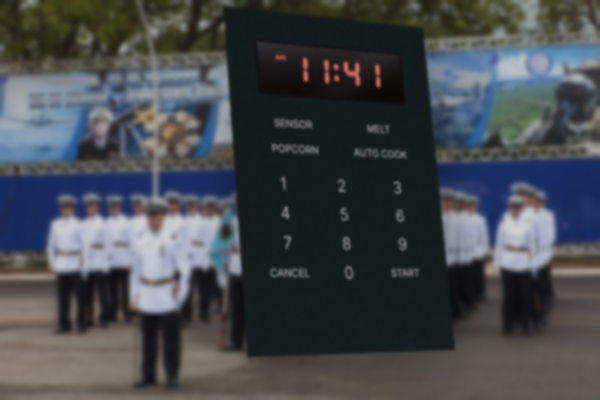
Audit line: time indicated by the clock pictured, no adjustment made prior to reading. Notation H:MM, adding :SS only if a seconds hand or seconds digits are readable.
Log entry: 11:41
